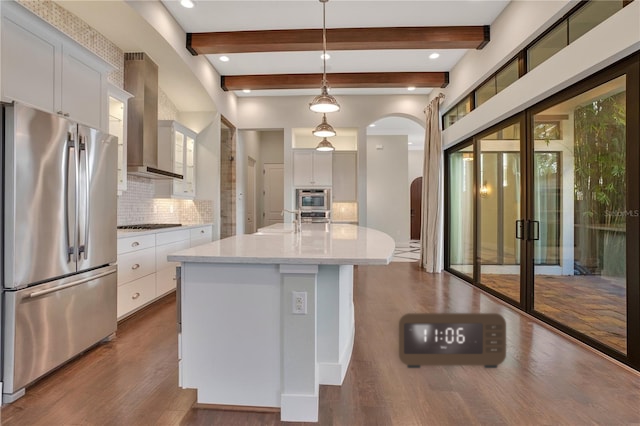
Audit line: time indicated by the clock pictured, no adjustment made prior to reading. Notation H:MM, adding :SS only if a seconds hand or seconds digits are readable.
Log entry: 11:06
